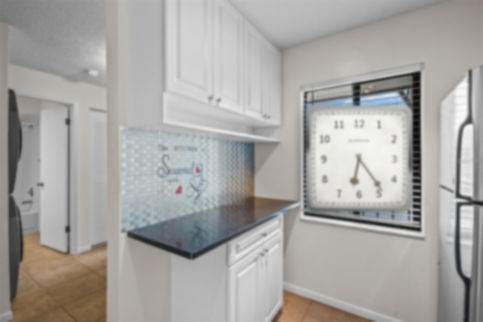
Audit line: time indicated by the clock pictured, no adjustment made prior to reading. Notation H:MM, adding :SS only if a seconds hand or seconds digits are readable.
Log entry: 6:24
